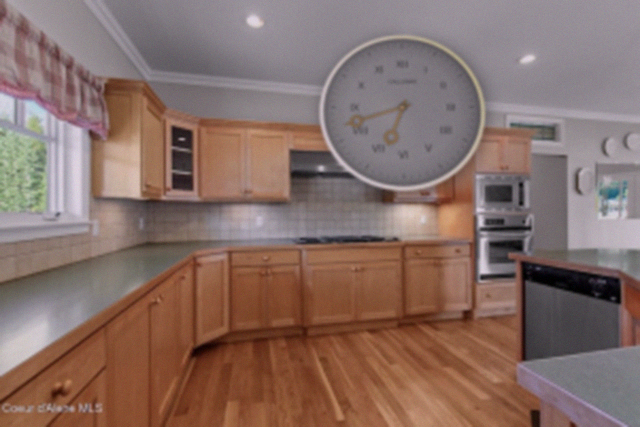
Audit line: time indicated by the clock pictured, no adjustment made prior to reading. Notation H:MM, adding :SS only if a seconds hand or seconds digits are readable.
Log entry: 6:42
